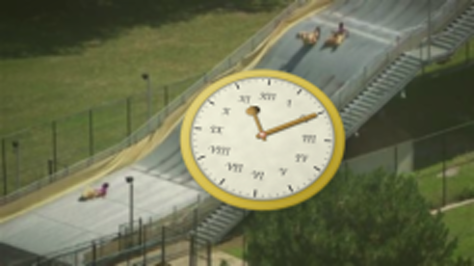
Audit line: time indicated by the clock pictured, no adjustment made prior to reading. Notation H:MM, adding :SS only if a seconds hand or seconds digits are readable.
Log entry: 11:10
